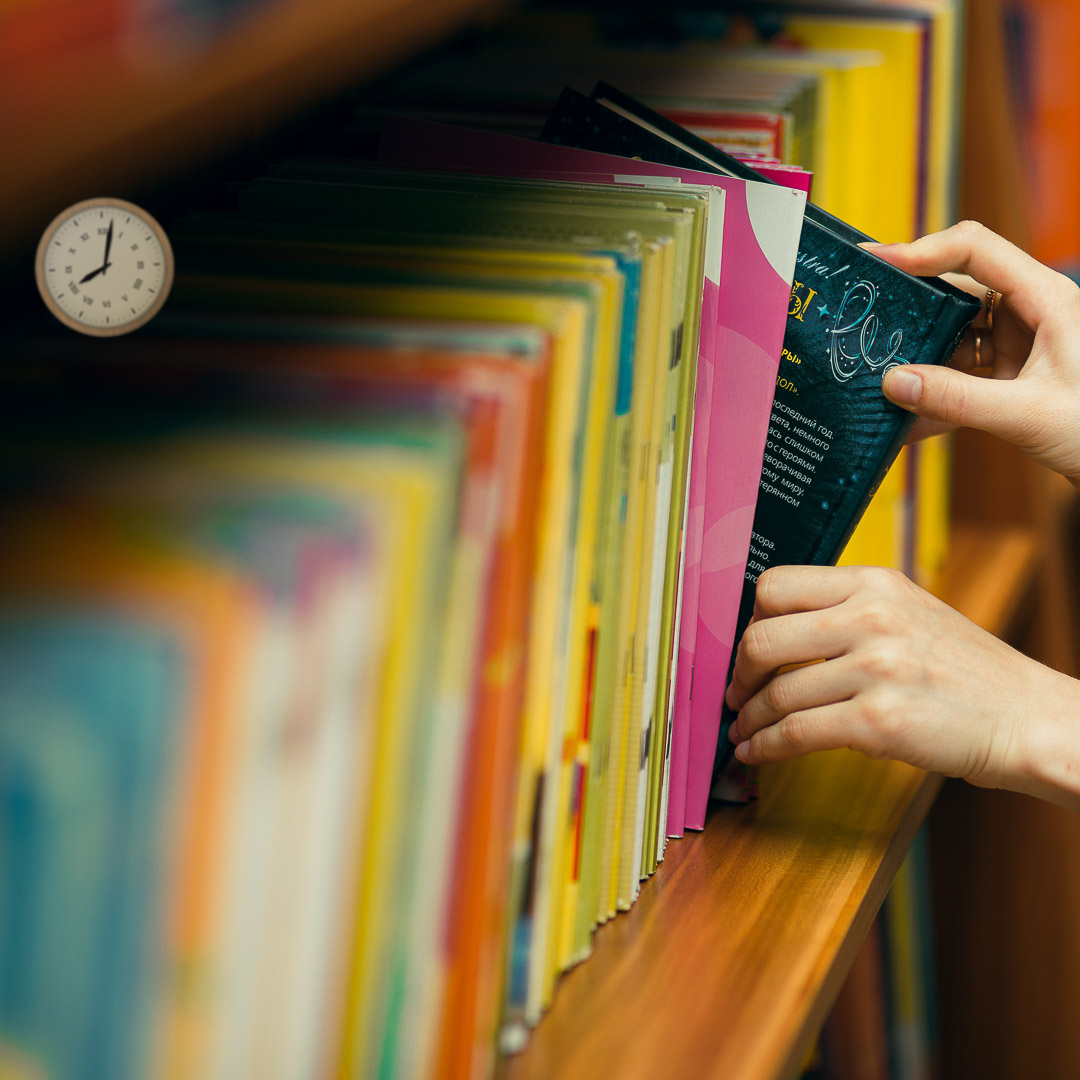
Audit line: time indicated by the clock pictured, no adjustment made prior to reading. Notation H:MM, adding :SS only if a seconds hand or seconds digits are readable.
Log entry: 8:02
